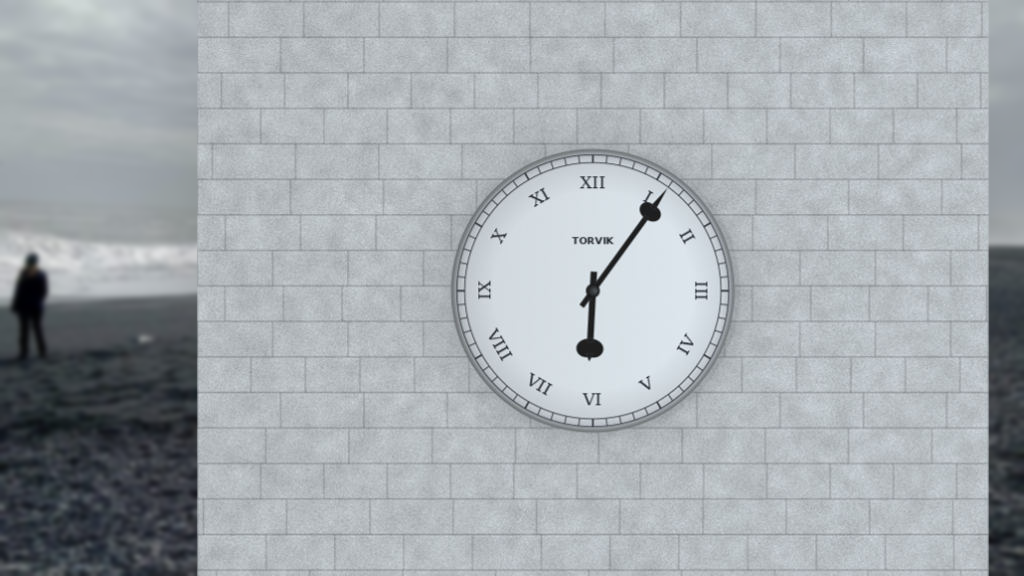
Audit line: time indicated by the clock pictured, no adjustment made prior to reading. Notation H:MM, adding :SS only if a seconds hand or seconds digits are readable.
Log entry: 6:06
